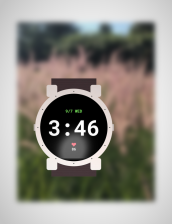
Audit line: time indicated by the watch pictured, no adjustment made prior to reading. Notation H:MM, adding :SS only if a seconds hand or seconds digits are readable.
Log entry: 3:46
